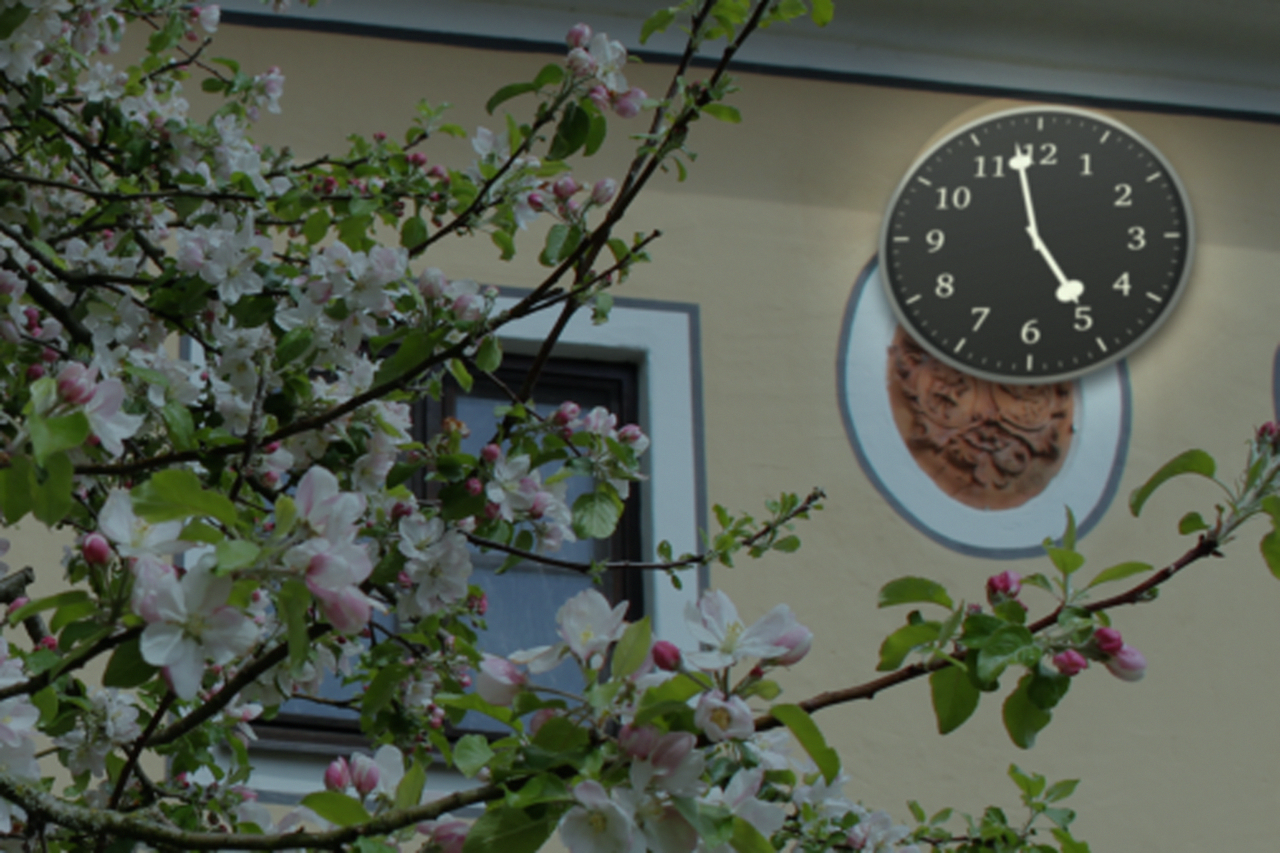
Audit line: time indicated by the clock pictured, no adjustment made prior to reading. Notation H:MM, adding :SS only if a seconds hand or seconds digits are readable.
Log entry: 4:58
